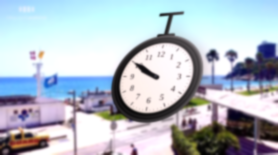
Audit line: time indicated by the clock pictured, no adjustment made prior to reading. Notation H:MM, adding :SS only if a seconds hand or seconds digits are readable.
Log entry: 9:50
